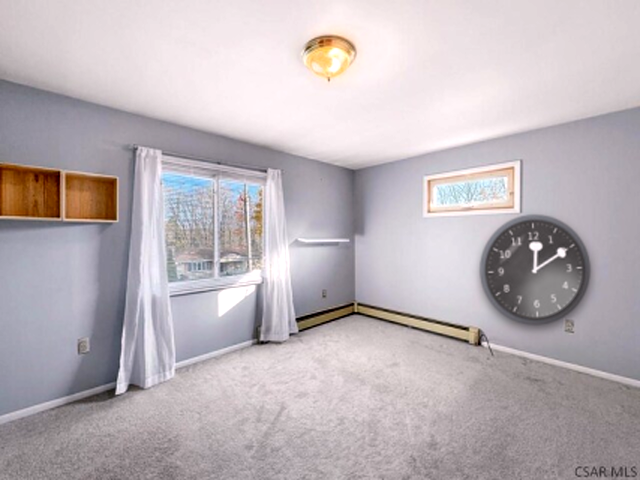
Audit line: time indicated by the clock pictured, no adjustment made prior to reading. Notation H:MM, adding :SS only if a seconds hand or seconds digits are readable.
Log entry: 12:10
